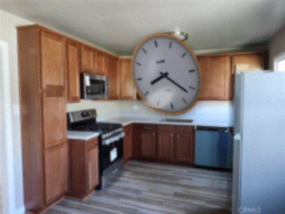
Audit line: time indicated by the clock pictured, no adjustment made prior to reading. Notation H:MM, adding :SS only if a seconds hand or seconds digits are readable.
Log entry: 8:22
